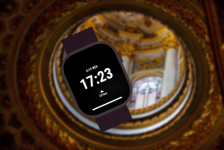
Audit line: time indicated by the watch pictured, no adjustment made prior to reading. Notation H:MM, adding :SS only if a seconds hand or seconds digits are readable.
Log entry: 17:23
